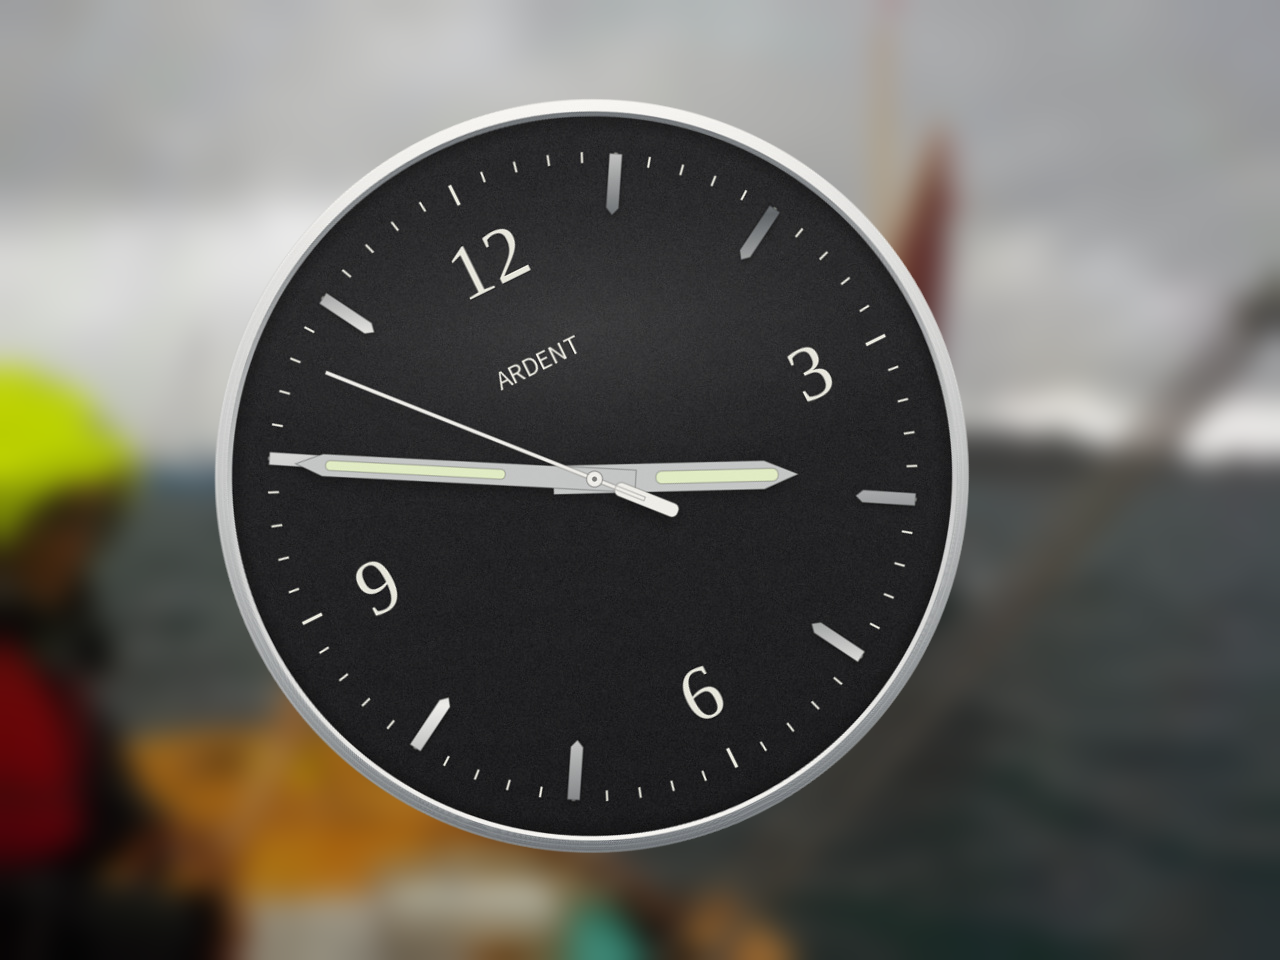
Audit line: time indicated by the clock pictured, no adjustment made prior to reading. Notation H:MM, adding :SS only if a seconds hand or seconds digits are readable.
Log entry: 3:49:53
